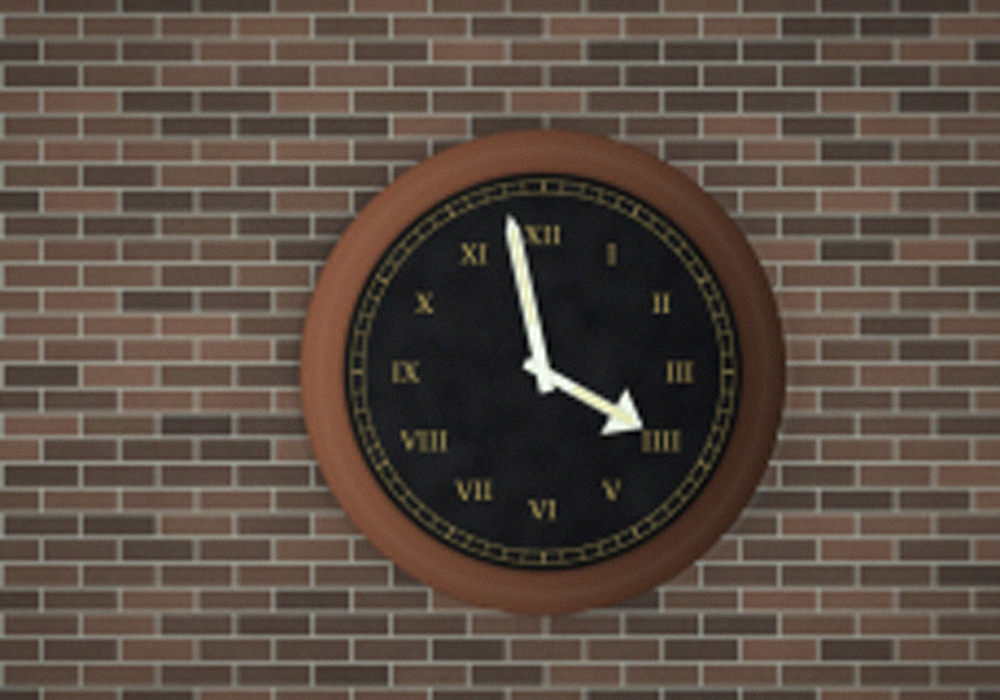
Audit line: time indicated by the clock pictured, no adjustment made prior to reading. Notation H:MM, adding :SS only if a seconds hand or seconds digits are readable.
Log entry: 3:58
